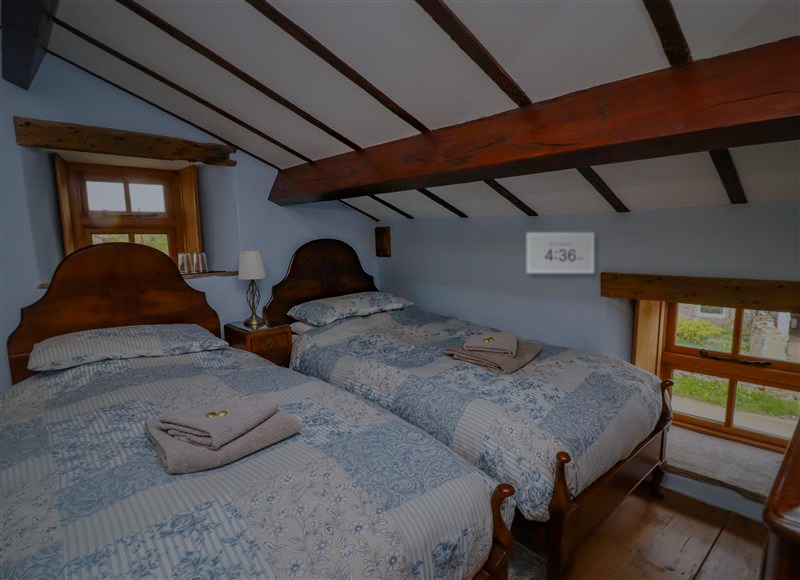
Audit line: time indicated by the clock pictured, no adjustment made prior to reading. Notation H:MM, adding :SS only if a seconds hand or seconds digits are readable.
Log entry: 4:36
